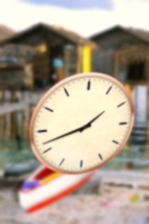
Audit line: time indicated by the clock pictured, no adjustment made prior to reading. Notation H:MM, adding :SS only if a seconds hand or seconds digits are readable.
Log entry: 1:42
